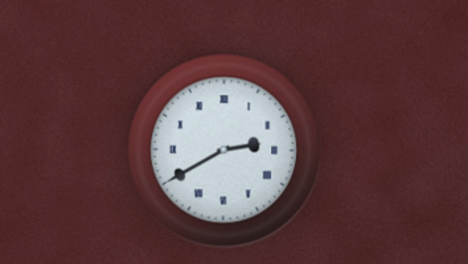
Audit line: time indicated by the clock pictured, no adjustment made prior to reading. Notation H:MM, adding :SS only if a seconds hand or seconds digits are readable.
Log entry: 2:40
